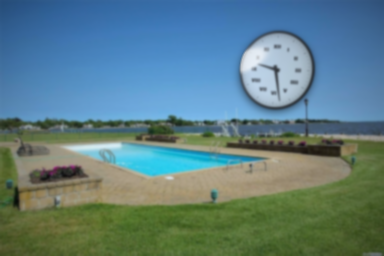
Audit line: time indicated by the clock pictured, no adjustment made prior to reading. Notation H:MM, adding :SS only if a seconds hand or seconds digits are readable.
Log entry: 9:28
